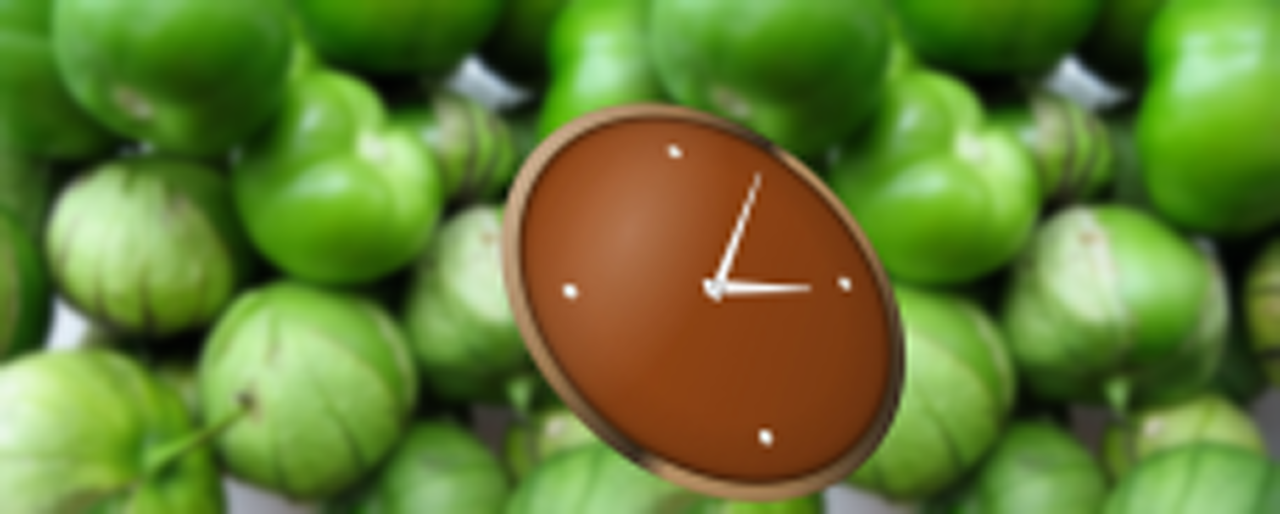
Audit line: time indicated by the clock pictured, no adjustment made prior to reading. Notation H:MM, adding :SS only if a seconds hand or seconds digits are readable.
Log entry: 3:06
